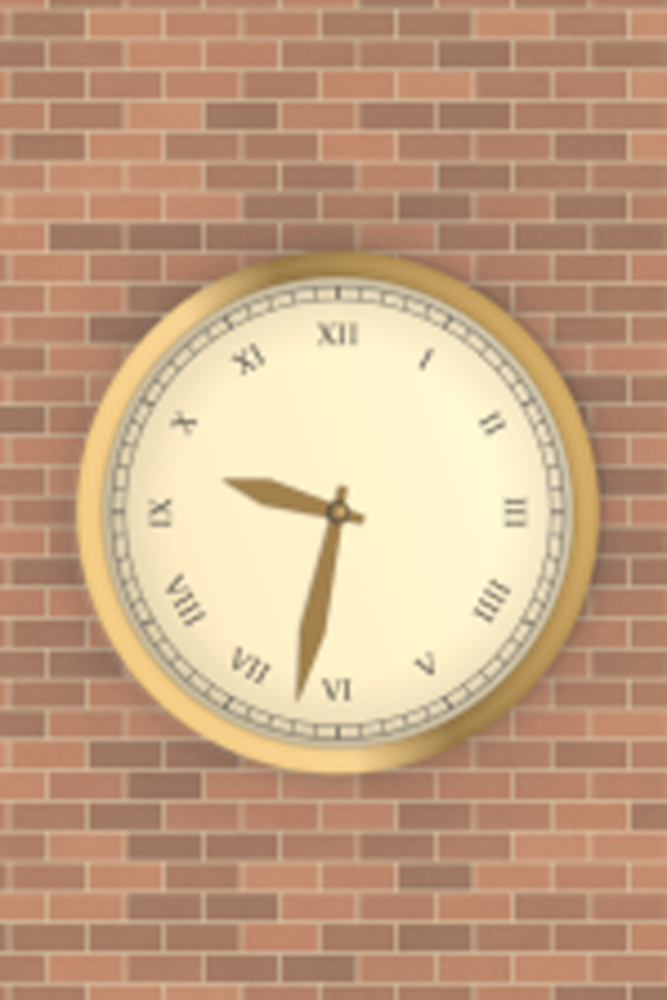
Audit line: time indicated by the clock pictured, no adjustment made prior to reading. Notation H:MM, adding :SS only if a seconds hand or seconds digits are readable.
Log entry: 9:32
